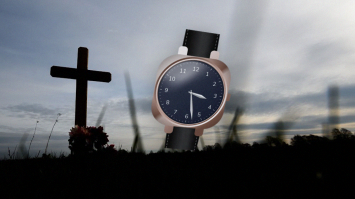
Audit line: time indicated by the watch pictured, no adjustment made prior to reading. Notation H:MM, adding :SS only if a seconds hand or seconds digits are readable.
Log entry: 3:28
